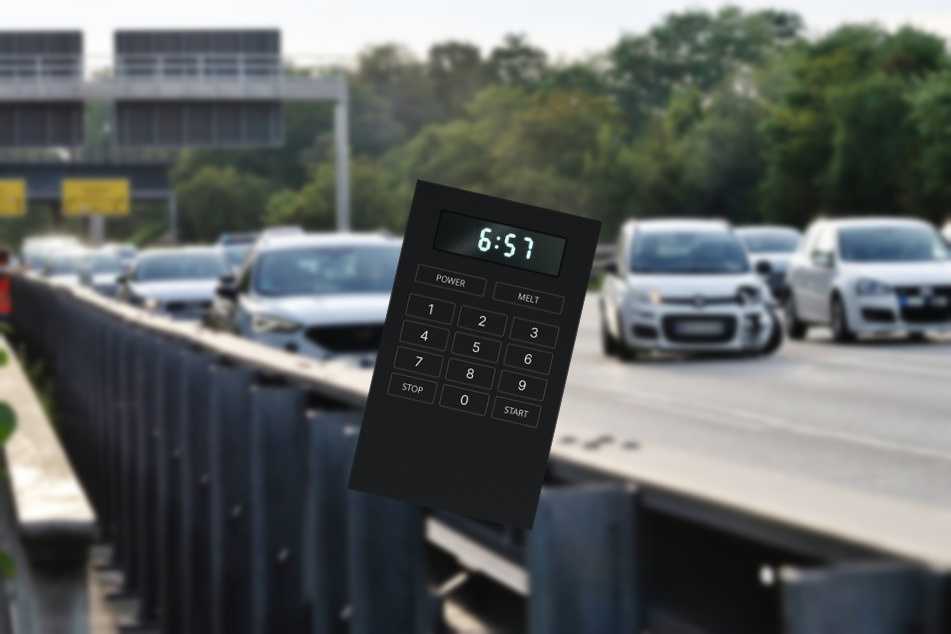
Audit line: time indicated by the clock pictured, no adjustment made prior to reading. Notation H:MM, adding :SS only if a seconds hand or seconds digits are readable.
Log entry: 6:57
